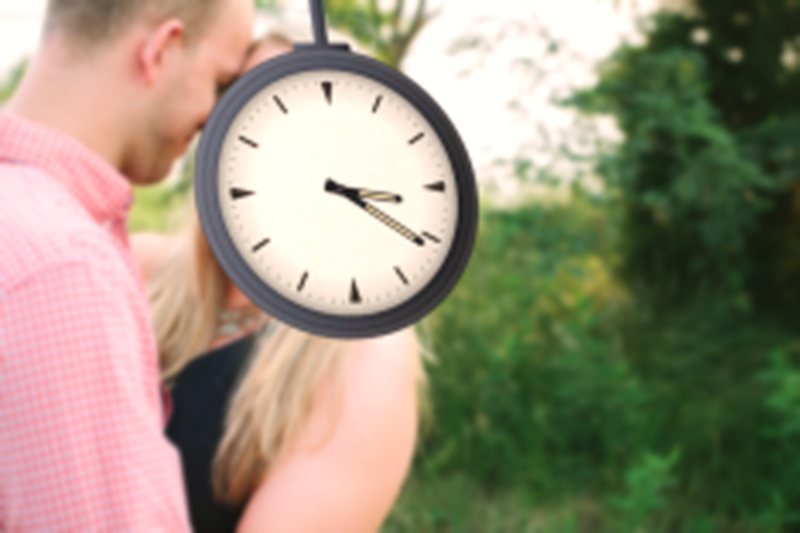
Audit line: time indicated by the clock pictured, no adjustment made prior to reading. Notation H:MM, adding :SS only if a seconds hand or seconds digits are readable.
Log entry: 3:21
